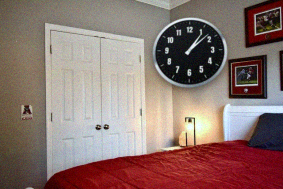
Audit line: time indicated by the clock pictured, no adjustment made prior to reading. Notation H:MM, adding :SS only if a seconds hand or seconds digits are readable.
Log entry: 1:08
